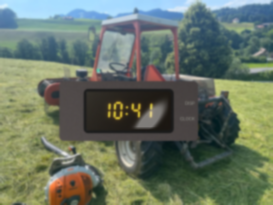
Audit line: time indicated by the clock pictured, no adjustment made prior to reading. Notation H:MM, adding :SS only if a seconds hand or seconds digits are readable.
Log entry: 10:41
